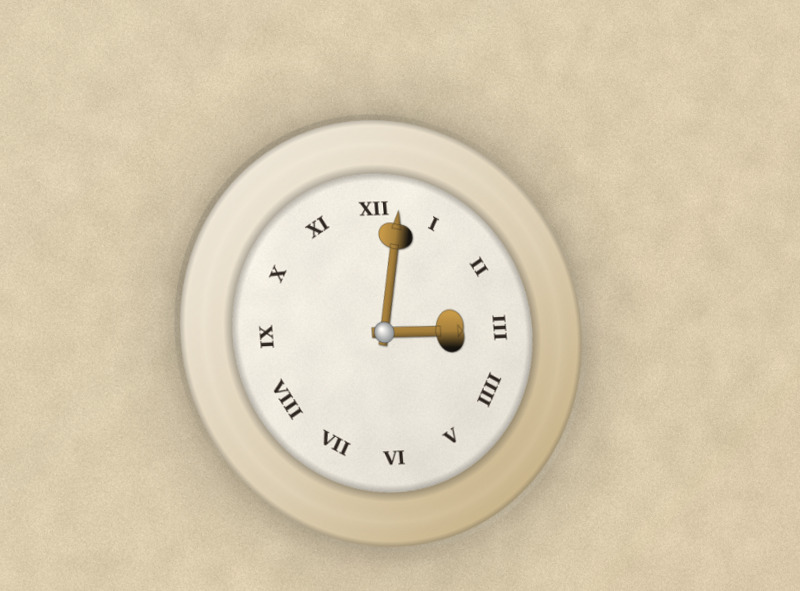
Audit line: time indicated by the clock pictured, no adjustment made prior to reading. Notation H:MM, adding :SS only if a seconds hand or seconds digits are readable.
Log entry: 3:02
